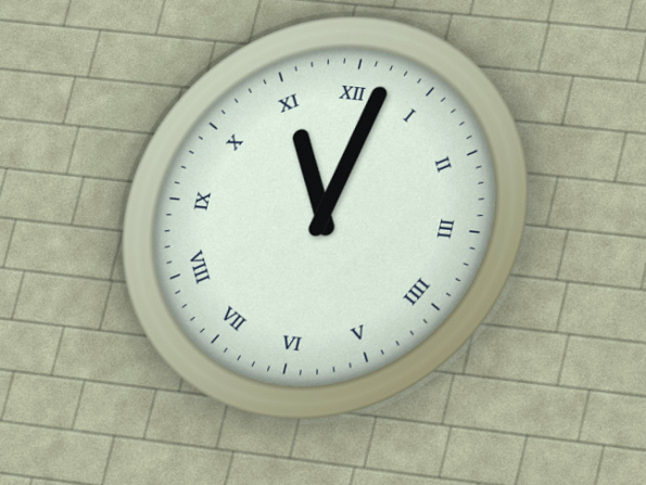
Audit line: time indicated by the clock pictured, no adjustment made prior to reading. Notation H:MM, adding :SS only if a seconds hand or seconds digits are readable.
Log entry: 11:02
